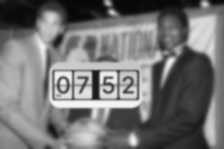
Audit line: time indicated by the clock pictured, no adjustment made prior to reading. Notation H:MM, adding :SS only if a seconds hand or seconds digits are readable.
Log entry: 7:52
